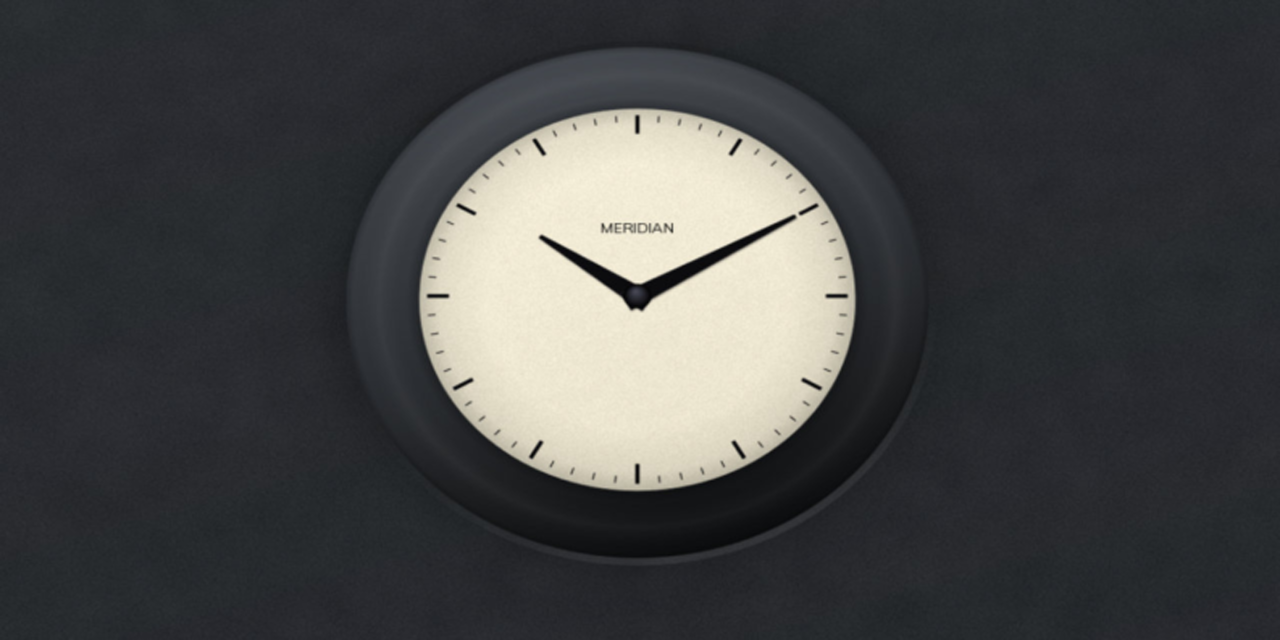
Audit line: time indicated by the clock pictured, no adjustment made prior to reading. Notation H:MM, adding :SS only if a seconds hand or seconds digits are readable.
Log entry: 10:10
